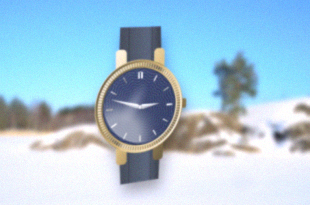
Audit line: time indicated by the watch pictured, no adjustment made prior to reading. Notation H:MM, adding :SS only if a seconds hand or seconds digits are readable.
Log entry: 2:48
